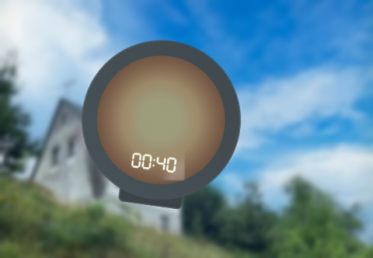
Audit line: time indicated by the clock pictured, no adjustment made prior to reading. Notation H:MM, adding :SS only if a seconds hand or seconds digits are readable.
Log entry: 0:40
